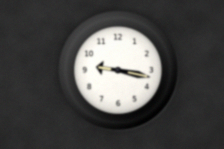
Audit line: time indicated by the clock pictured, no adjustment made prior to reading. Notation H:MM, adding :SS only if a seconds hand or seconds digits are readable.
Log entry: 9:17
